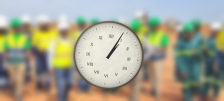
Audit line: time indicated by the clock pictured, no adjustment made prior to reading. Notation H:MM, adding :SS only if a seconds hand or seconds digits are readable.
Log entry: 1:04
